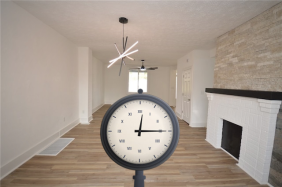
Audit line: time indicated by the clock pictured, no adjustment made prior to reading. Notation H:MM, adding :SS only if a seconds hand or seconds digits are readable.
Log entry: 12:15
